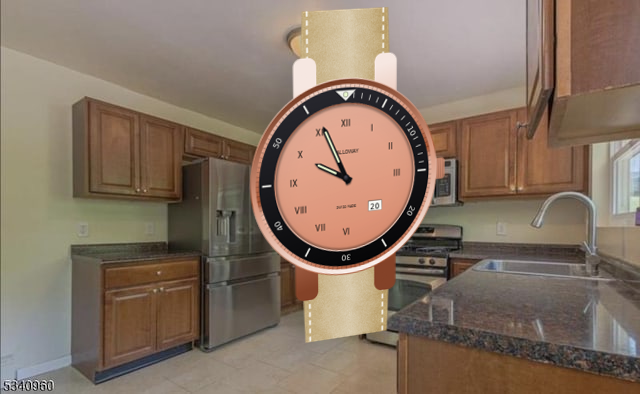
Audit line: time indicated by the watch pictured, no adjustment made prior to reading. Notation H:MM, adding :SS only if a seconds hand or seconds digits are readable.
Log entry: 9:56
